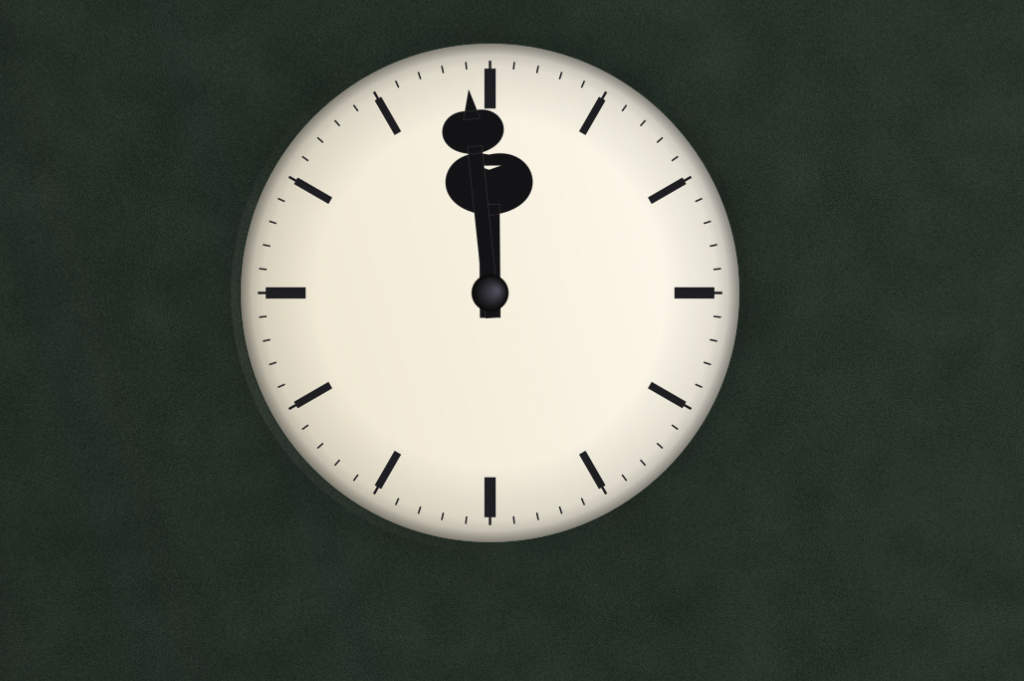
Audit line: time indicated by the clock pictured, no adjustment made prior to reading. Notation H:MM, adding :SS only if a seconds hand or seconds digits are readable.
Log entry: 11:59
